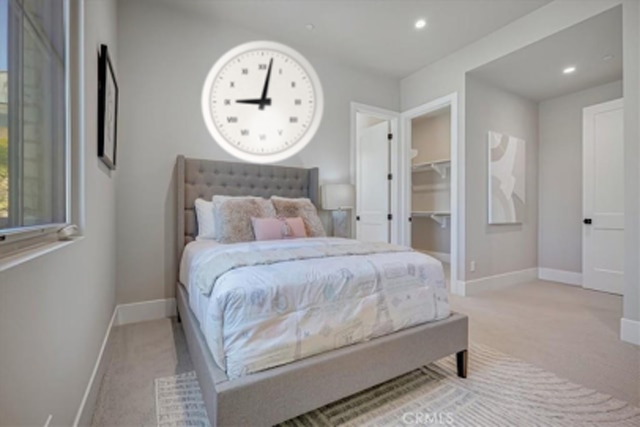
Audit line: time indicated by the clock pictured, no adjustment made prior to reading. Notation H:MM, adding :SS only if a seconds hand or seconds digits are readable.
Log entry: 9:02
